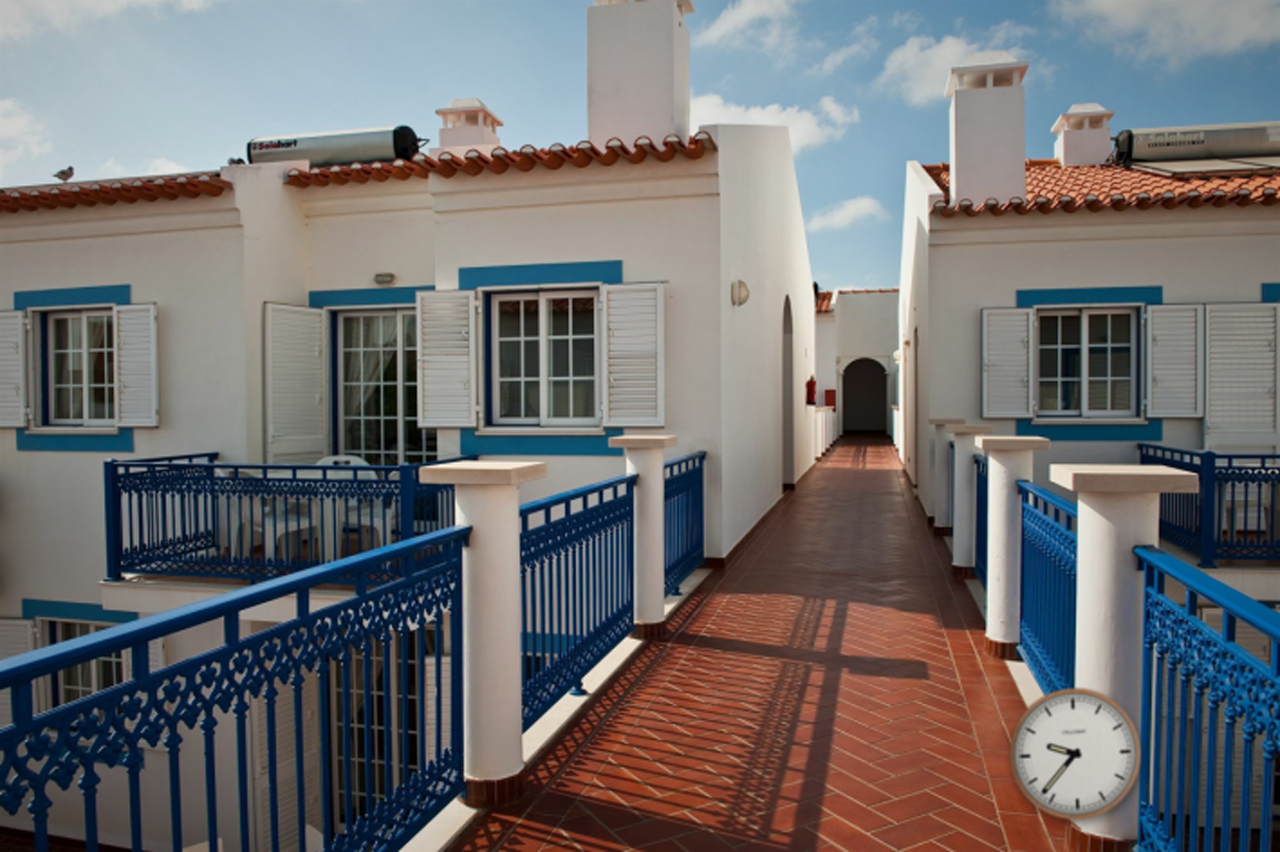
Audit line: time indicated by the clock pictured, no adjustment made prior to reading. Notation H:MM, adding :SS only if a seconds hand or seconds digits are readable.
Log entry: 9:37
